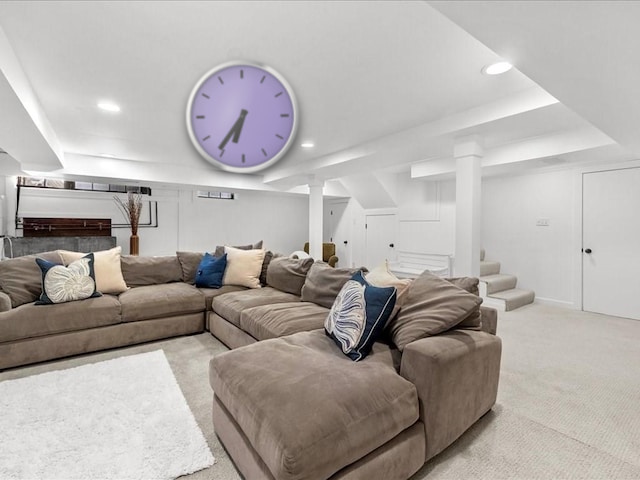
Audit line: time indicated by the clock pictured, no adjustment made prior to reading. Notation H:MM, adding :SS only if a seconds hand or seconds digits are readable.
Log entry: 6:36
